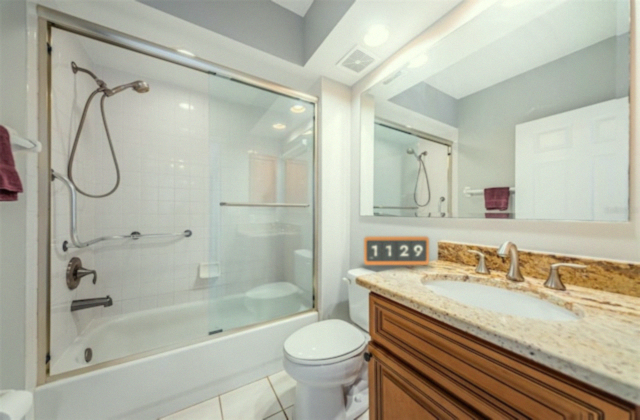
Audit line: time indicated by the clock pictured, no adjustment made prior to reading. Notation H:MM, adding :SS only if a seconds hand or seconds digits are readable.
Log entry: 11:29
